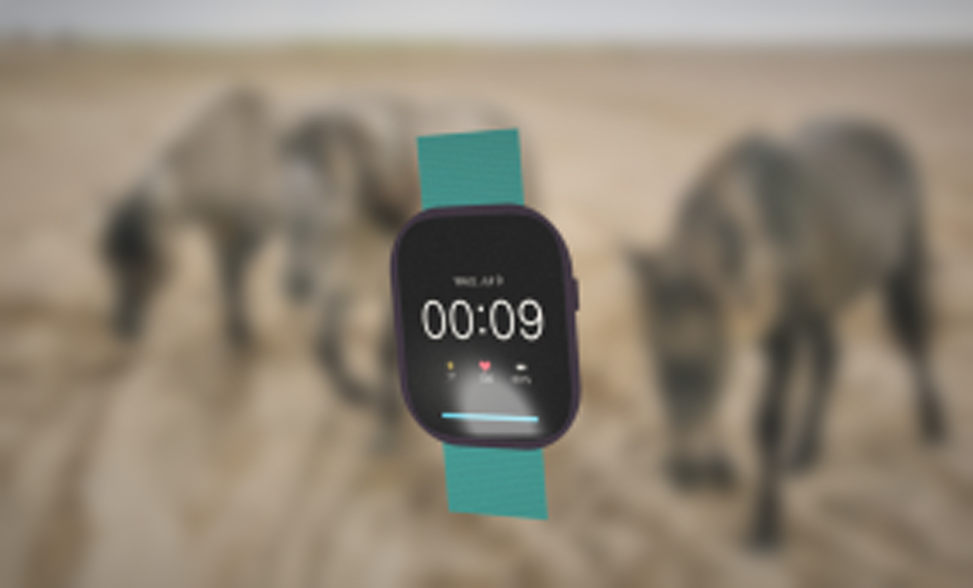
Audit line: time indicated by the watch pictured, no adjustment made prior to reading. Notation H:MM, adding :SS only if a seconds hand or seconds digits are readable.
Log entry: 0:09
